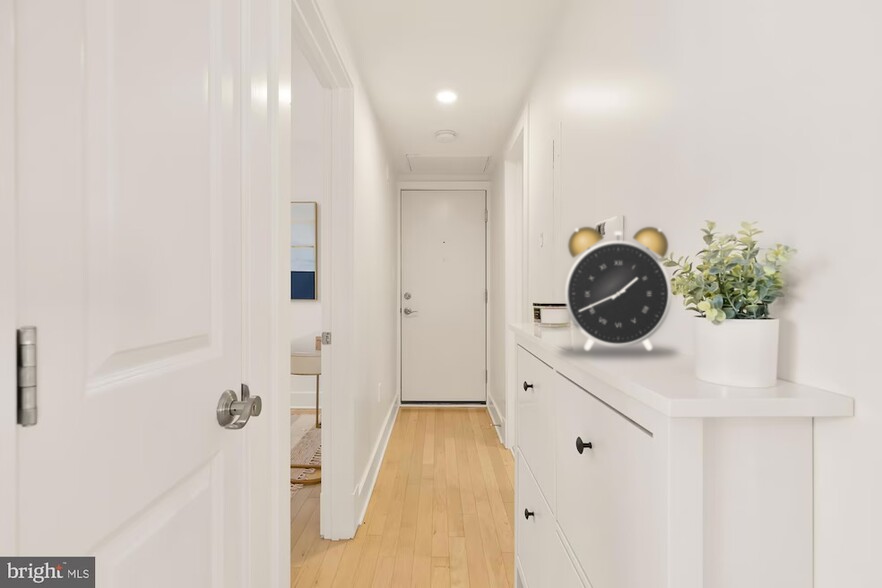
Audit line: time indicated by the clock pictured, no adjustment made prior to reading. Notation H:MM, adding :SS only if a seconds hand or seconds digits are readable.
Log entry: 1:41
